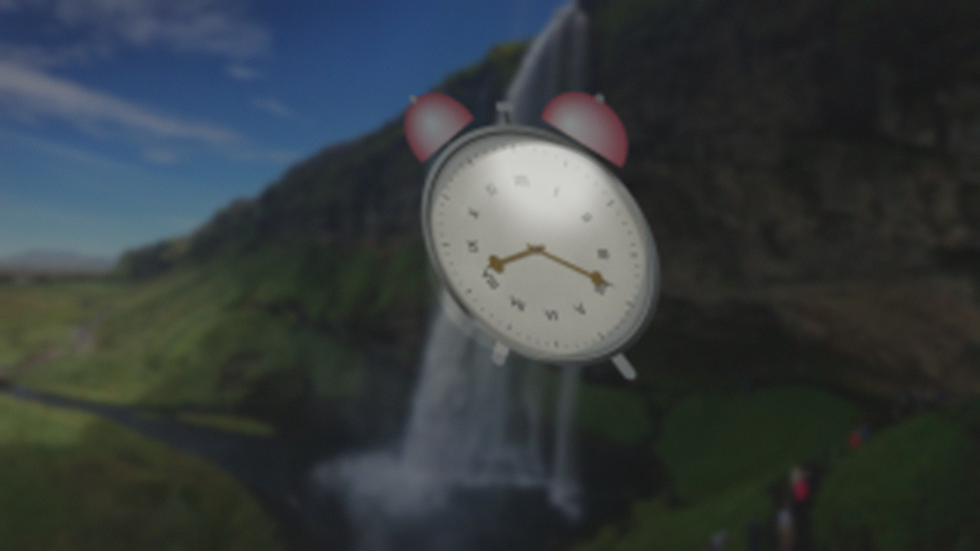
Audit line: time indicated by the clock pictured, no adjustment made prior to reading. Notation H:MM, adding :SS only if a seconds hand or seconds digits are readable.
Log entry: 8:19
